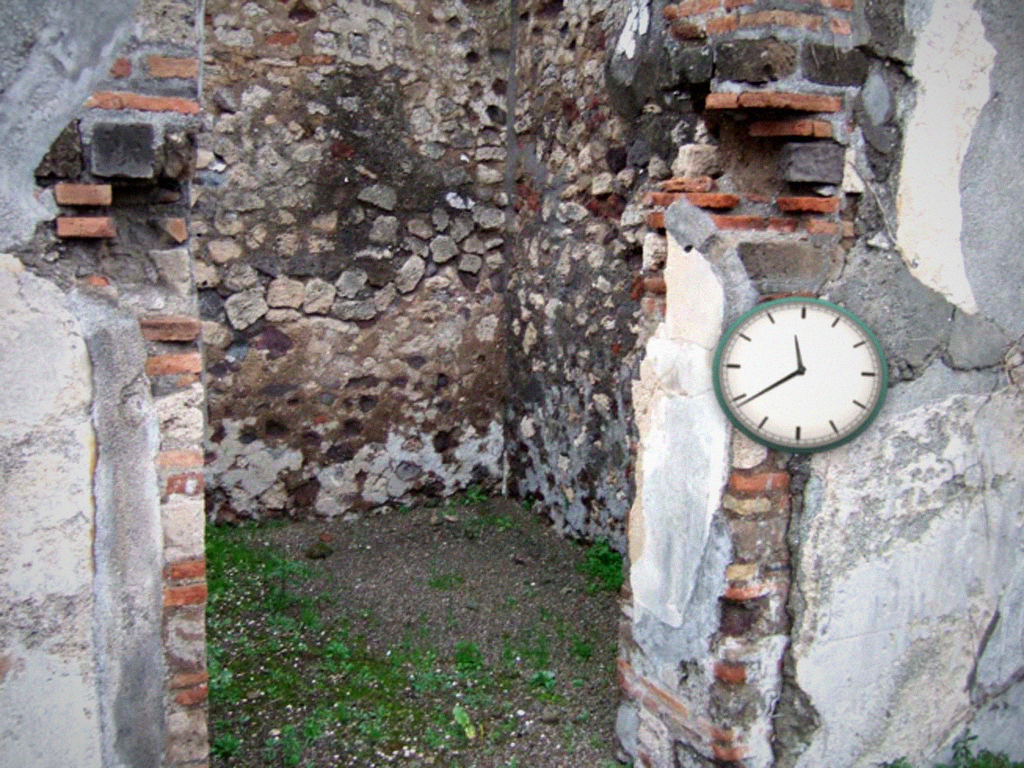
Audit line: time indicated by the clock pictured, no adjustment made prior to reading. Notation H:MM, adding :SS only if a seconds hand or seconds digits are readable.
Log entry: 11:39
